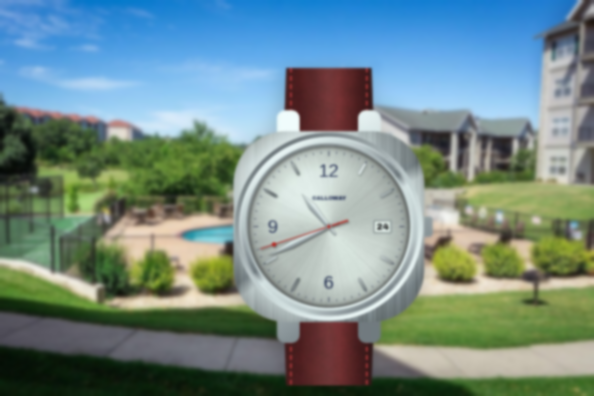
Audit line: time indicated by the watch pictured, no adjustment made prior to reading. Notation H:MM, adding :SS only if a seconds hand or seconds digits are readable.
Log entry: 10:40:42
